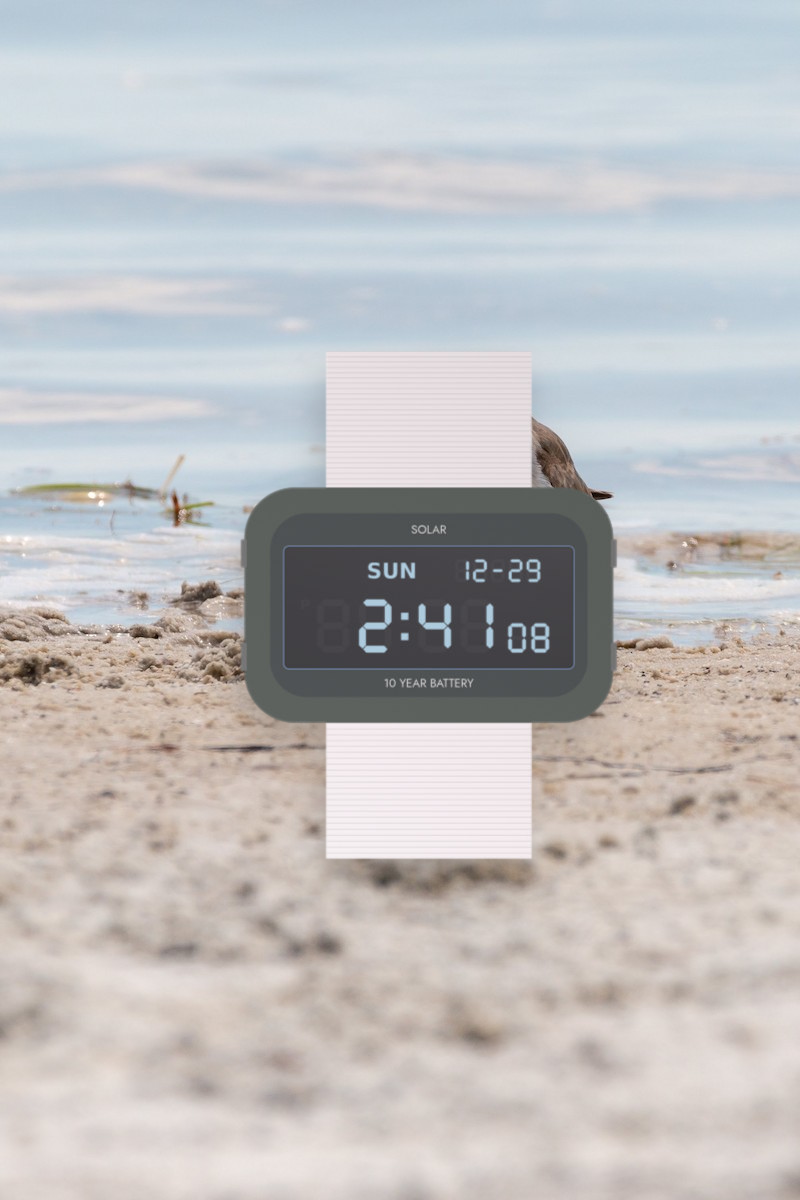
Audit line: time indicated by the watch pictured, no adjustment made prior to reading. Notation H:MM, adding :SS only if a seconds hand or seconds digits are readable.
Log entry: 2:41:08
